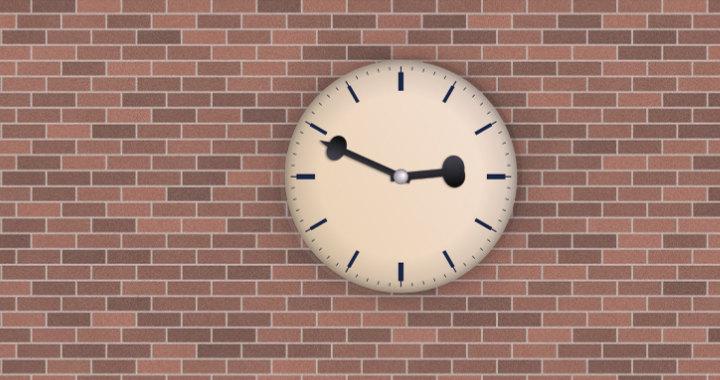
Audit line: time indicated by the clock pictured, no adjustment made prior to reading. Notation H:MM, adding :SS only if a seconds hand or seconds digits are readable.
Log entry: 2:49
